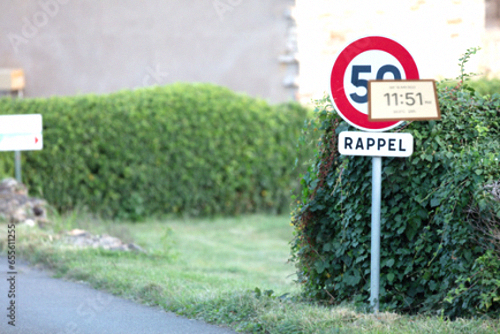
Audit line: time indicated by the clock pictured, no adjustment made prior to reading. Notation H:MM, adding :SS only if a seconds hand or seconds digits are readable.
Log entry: 11:51
